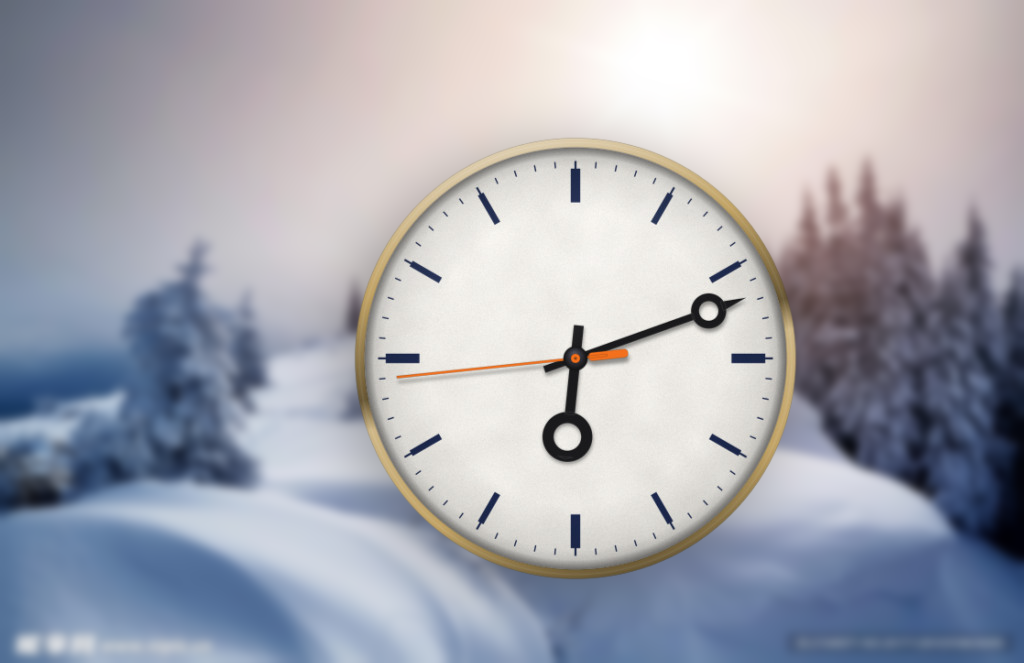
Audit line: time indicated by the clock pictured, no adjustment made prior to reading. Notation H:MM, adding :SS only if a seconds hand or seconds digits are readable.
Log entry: 6:11:44
